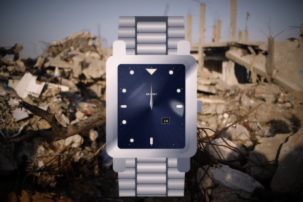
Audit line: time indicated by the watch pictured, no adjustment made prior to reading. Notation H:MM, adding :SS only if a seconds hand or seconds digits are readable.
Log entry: 12:00
